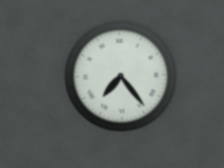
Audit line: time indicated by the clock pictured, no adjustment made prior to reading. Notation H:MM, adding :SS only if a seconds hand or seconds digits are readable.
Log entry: 7:24
